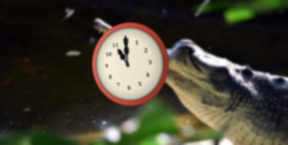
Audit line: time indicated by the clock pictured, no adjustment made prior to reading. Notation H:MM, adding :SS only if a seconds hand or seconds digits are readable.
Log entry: 11:00
